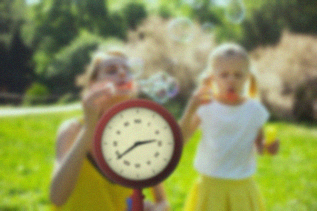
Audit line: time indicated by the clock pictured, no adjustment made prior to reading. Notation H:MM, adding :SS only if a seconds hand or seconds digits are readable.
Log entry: 2:39
